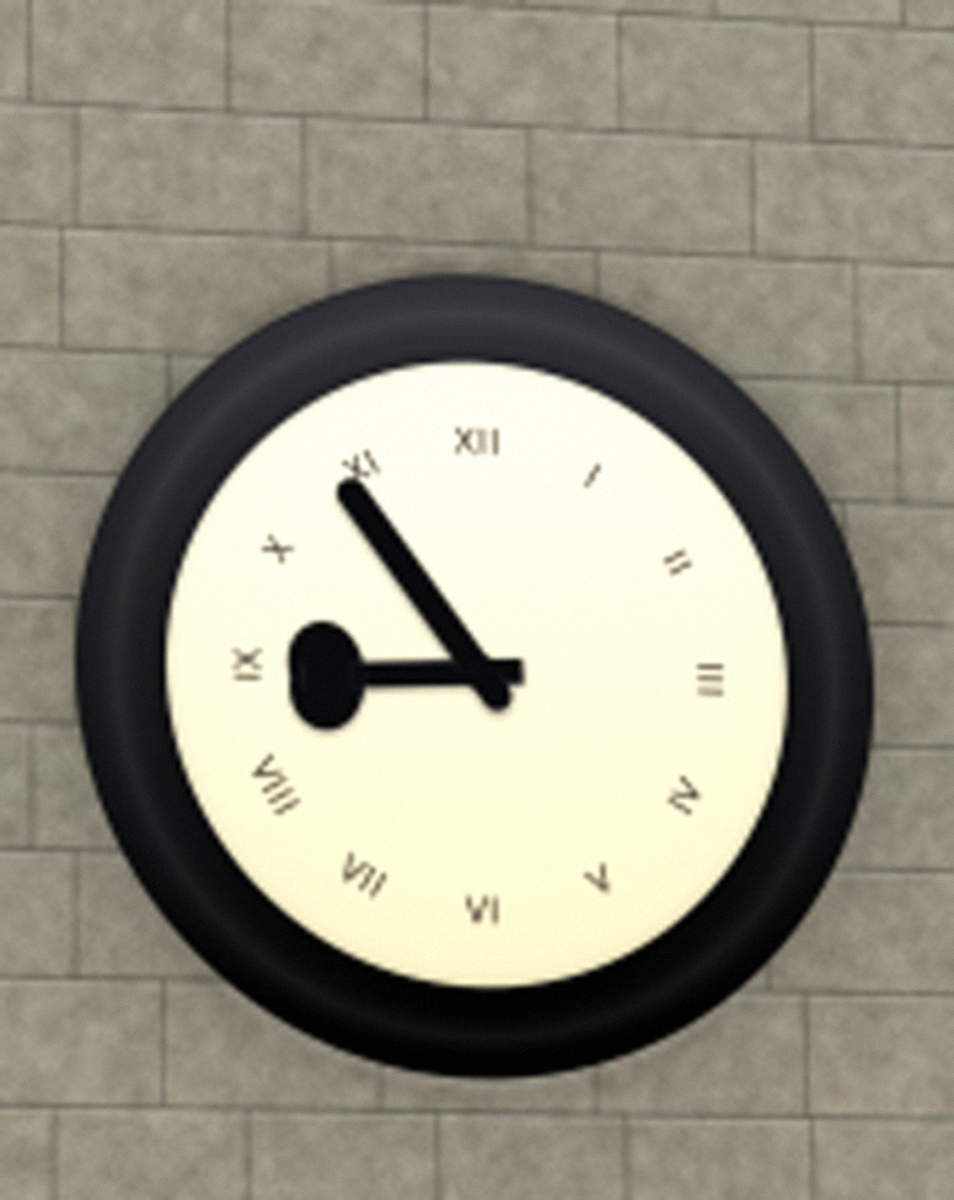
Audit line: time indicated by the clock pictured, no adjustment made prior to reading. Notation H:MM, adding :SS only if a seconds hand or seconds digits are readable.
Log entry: 8:54
